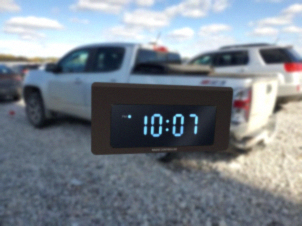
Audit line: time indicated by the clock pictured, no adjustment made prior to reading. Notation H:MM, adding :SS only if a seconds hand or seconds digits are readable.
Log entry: 10:07
